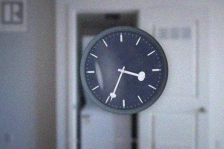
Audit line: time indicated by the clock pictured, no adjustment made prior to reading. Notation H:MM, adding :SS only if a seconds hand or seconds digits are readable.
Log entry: 3:34
